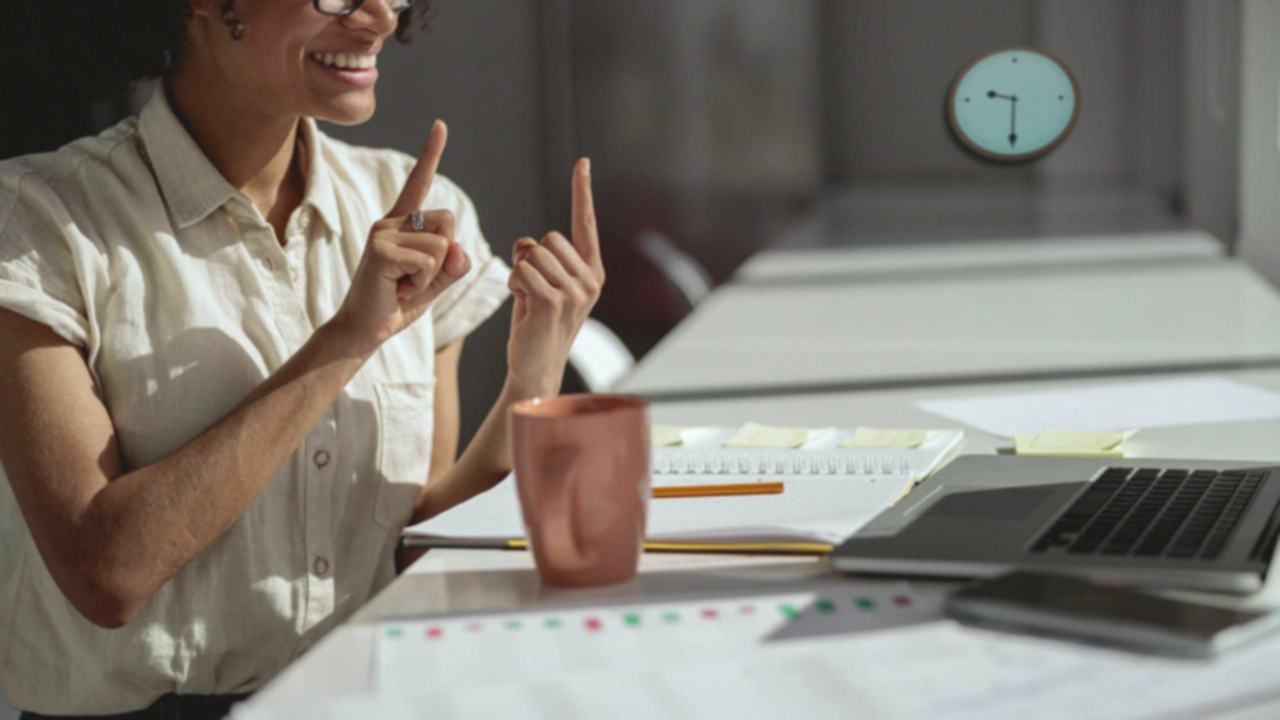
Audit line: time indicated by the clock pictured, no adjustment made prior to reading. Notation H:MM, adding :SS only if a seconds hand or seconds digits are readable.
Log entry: 9:30
